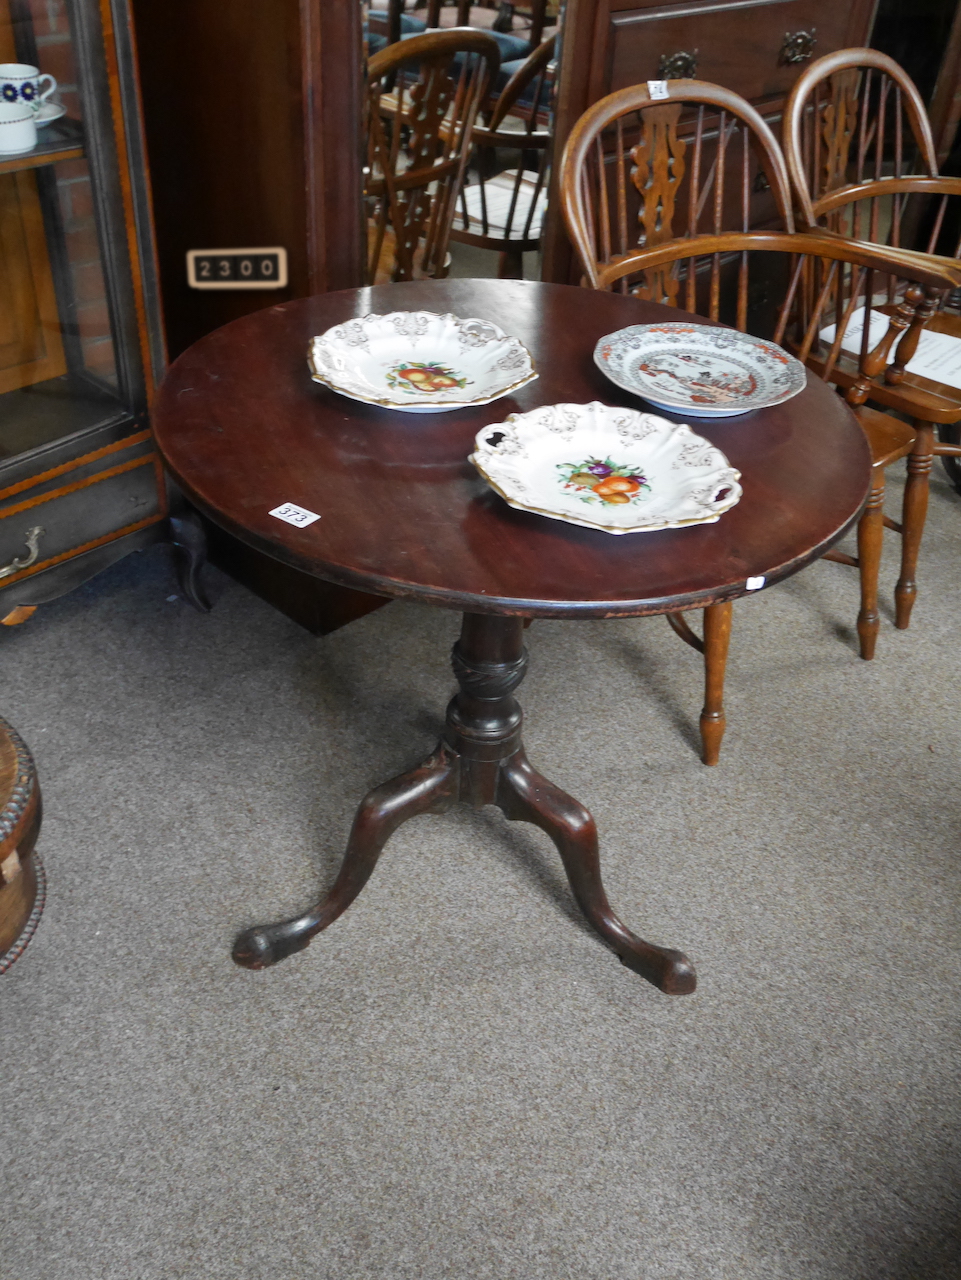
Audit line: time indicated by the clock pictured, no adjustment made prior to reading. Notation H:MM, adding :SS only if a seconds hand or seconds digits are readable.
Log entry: 23:00
